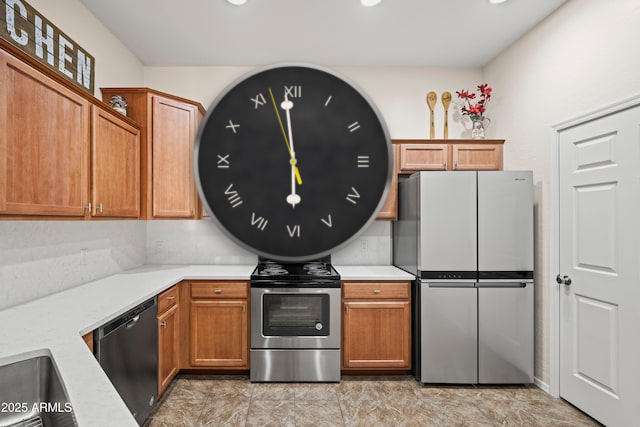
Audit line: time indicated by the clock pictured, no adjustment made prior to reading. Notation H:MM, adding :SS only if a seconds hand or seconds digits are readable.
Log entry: 5:58:57
